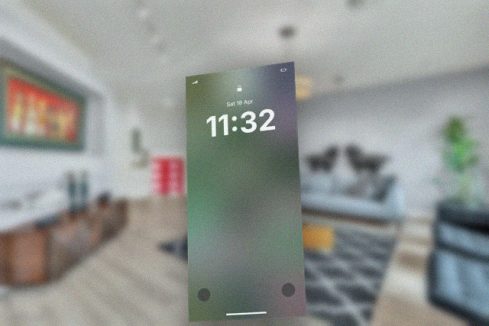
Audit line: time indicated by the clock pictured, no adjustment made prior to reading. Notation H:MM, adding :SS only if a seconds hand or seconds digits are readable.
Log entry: 11:32
